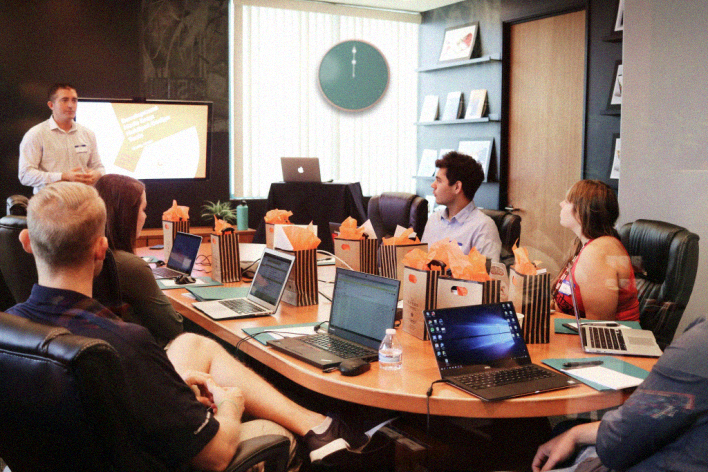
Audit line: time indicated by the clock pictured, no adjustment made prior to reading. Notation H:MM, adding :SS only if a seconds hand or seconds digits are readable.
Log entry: 12:00
